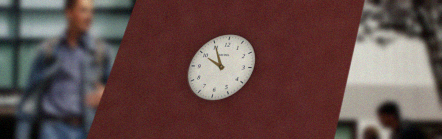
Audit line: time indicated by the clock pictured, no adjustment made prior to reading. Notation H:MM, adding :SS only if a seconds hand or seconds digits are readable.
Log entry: 9:55
